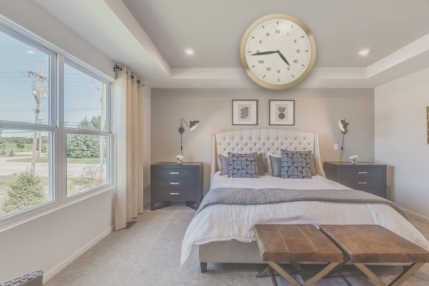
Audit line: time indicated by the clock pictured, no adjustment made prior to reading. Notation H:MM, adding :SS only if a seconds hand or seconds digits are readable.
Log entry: 4:44
